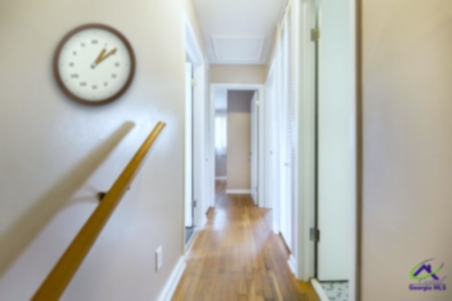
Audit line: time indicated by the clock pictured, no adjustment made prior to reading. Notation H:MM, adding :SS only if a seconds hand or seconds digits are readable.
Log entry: 1:09
